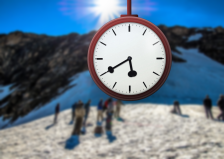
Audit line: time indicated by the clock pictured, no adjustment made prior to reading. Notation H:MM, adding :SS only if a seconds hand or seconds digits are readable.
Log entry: 5:40
